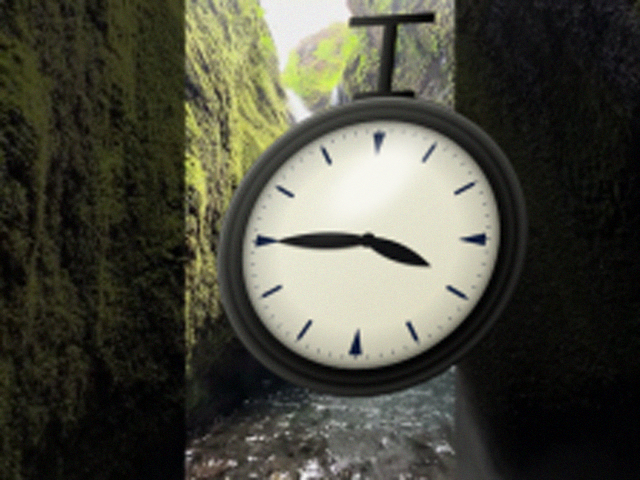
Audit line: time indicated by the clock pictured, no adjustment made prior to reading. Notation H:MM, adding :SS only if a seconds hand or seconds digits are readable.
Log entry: 3:45
